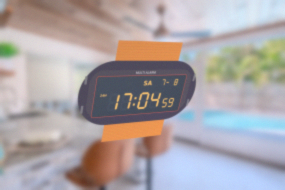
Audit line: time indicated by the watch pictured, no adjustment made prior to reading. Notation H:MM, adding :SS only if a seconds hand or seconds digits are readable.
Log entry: 17:04:59
